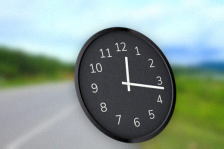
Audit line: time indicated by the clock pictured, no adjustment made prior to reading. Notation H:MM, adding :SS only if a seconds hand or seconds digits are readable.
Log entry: 12:17
